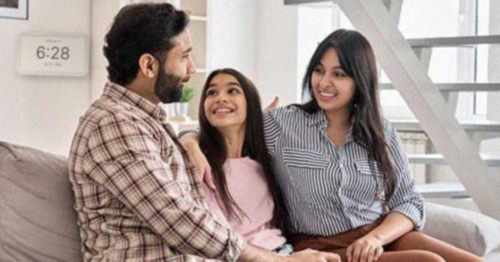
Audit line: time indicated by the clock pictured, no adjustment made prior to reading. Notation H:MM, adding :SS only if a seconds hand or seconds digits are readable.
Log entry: 6:28
